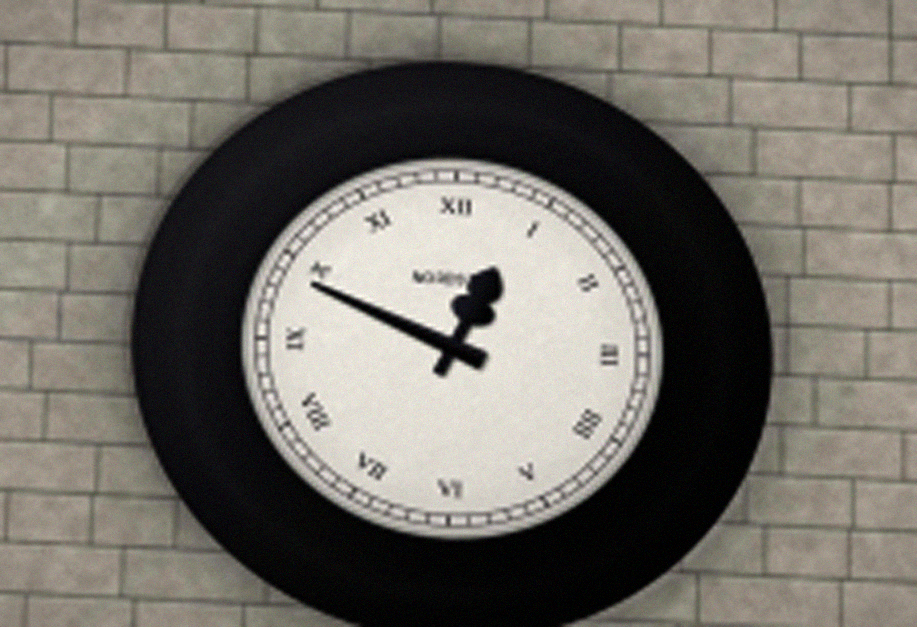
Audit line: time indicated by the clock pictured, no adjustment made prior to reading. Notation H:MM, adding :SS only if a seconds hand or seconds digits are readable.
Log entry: 12:49
